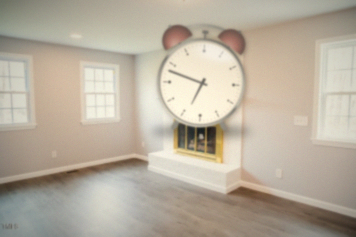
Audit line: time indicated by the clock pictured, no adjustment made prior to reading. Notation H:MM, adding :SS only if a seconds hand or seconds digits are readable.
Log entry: 6:48
